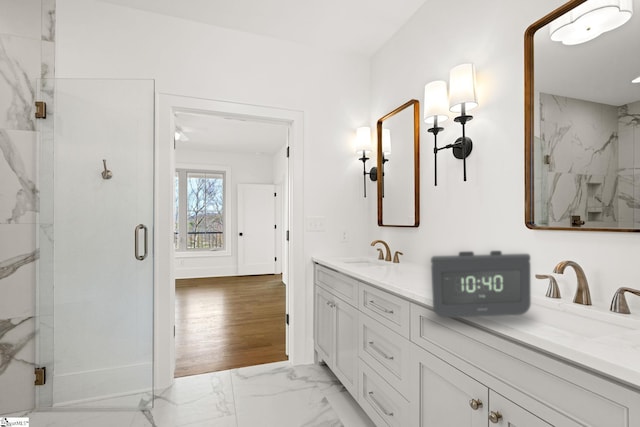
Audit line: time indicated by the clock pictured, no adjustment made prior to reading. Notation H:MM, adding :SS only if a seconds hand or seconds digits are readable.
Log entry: 10:40
